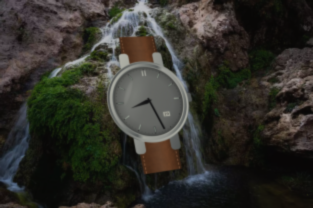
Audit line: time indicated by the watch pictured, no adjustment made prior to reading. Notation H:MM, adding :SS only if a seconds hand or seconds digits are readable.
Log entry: 8:27
